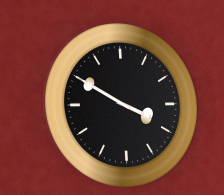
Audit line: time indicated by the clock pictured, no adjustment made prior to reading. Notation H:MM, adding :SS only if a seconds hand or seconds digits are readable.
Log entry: 3:50
